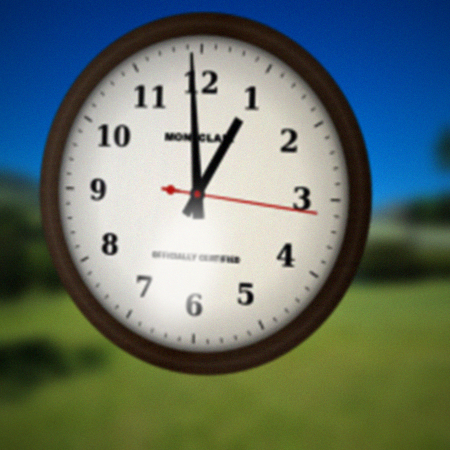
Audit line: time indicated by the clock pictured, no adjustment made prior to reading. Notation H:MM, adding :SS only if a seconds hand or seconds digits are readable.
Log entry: 12:59:16
